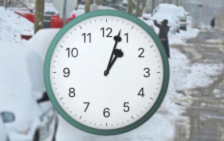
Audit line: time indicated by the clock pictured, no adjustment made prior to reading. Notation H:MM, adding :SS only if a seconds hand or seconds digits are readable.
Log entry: 1:03
